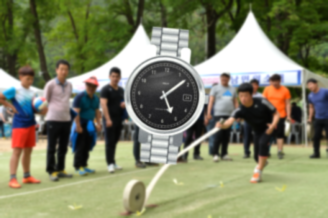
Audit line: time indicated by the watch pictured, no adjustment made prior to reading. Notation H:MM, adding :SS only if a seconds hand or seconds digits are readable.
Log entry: 5:08
